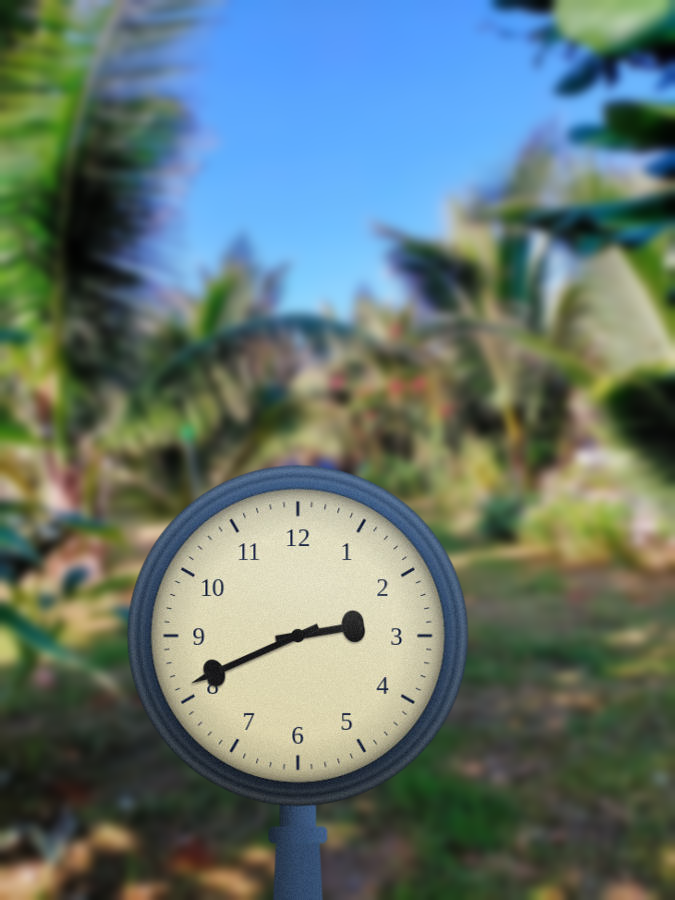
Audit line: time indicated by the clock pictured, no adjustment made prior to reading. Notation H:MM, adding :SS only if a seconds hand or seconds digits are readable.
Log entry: 2:41
